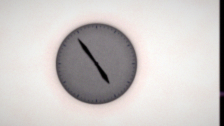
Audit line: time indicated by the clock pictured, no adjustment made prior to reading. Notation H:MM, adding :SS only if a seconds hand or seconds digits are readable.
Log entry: 4:54
